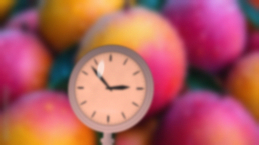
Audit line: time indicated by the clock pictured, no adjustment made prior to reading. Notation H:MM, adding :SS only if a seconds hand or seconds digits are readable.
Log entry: 2:53
